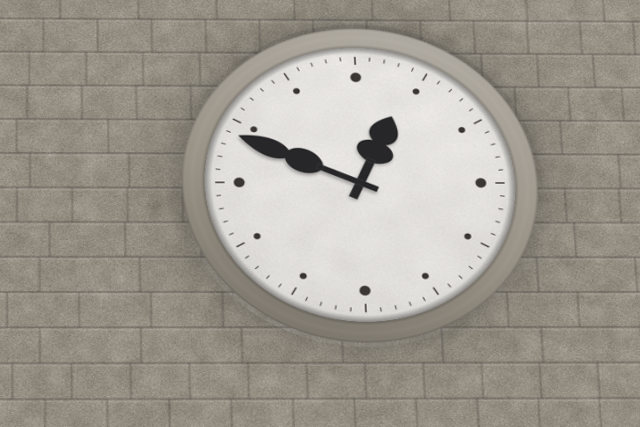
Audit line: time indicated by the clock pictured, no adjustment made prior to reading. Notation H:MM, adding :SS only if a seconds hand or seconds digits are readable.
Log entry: 12:49
